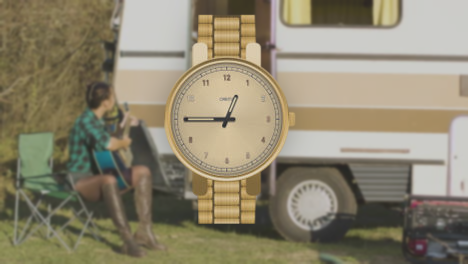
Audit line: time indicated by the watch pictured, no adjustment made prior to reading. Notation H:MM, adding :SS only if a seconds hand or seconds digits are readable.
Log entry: 12:45
